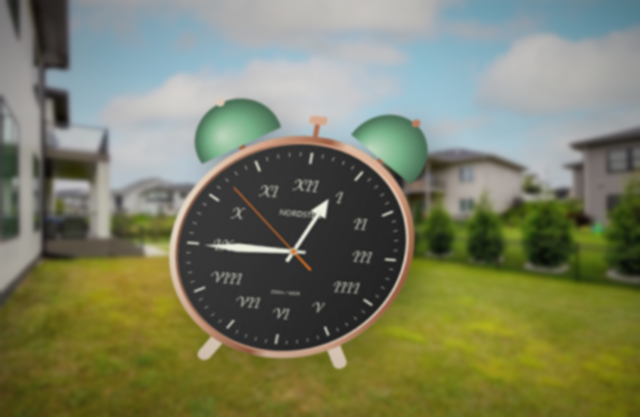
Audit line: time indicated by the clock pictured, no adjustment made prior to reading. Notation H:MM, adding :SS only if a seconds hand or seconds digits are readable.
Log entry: 12:44:52
